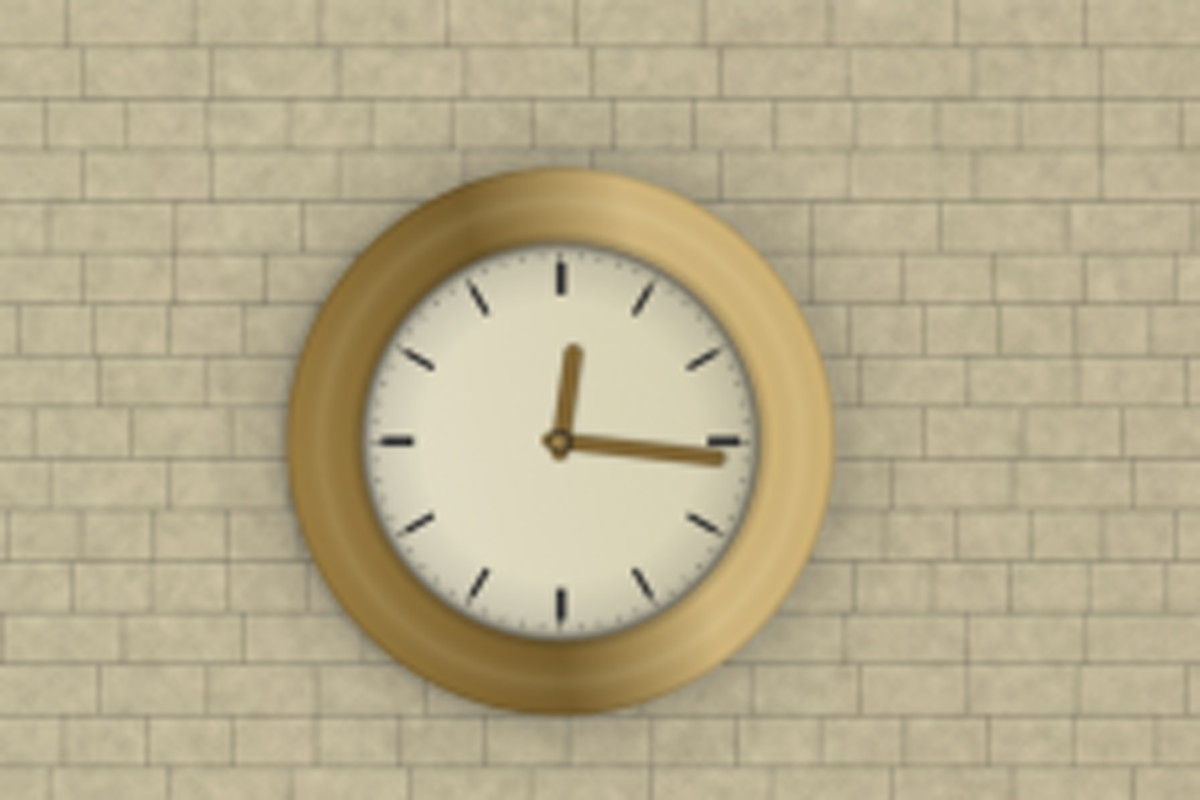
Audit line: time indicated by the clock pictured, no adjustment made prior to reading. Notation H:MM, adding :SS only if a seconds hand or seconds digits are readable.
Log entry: 12:16
